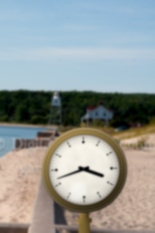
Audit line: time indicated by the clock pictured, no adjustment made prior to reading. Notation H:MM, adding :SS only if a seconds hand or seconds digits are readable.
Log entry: 3:42
